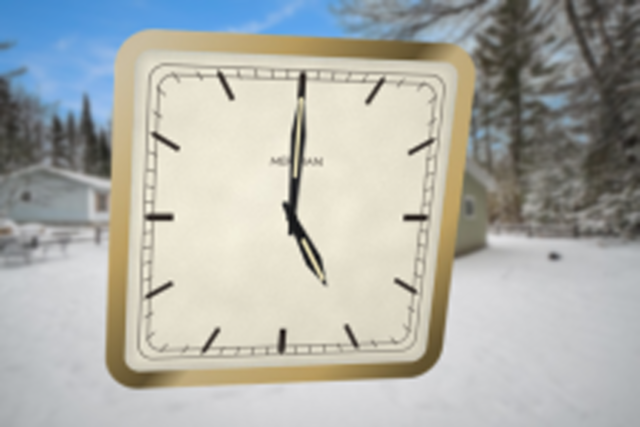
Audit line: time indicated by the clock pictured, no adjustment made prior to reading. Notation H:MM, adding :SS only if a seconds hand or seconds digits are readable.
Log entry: 5:00
